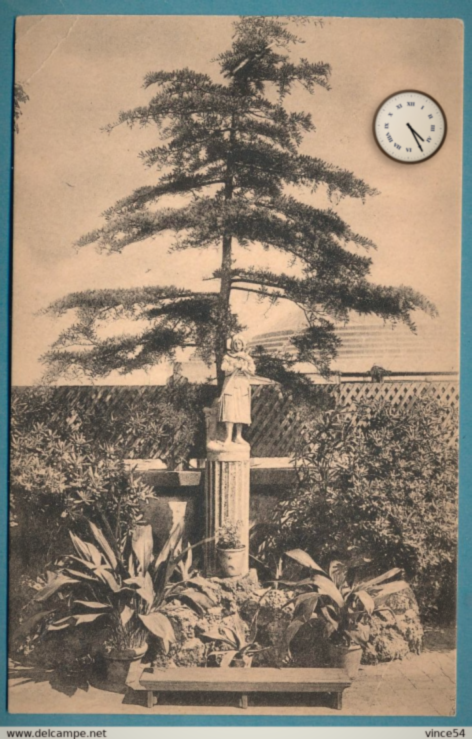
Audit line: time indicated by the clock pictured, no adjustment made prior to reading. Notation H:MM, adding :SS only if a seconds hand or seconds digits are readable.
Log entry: 4:25
